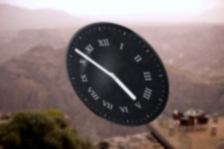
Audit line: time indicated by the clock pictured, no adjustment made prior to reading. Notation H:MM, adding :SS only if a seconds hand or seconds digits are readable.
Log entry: 4:52
